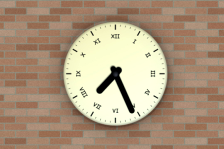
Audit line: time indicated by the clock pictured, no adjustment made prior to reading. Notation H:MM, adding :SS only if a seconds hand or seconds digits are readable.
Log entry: 7:26
